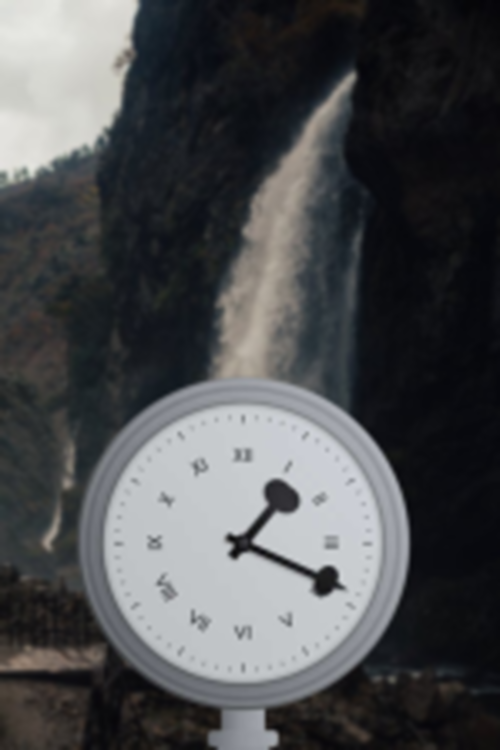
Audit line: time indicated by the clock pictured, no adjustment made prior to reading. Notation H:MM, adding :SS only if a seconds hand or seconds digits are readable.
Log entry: 1:19
